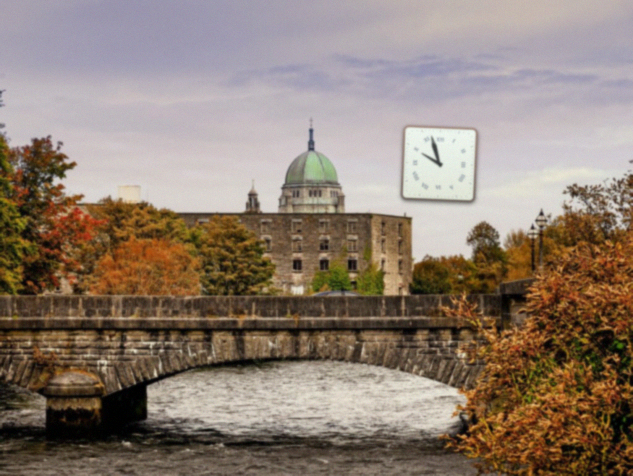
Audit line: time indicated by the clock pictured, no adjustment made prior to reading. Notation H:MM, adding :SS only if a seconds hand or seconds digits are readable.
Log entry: 9:57
